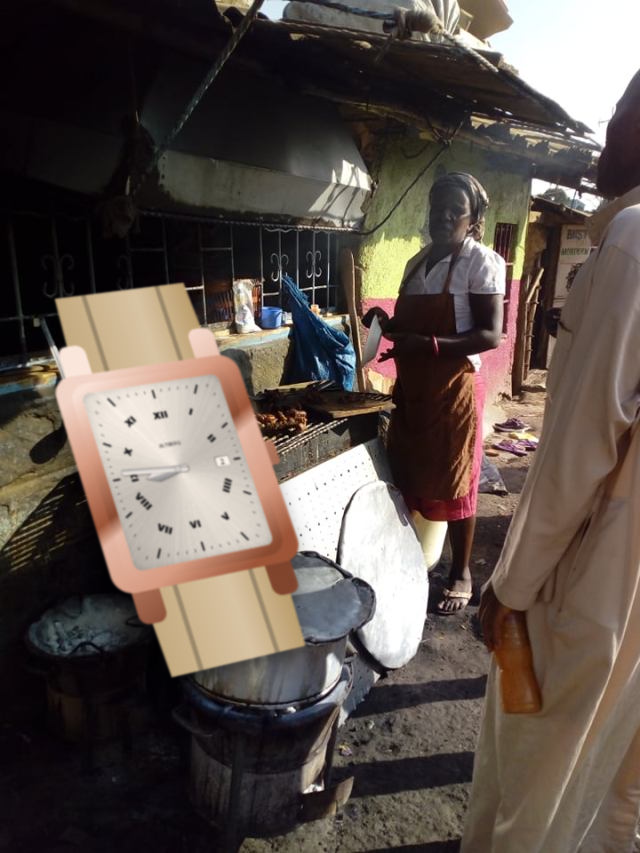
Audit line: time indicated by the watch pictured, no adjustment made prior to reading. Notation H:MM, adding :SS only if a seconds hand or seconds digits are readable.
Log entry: 8:46
